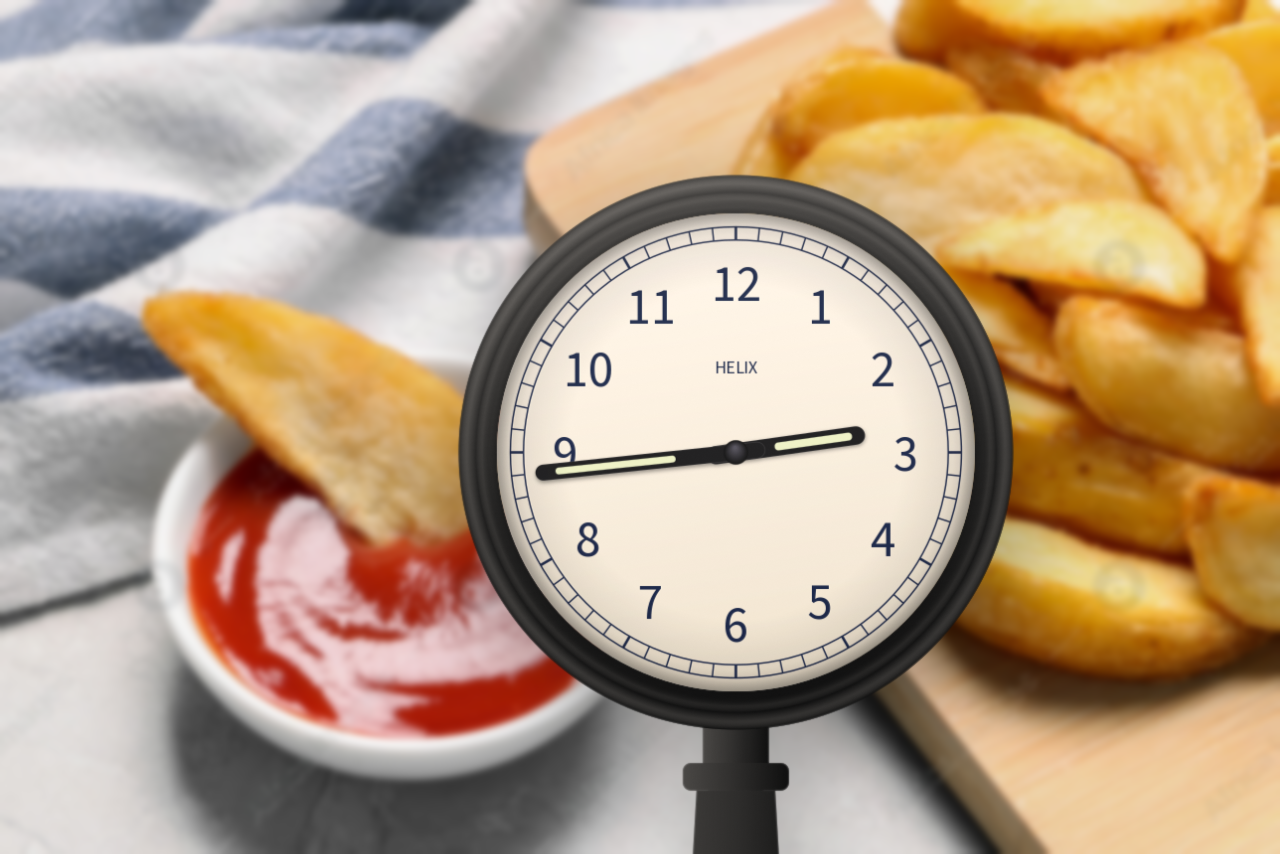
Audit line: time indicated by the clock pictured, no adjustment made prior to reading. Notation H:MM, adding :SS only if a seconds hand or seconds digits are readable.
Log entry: 2:44
